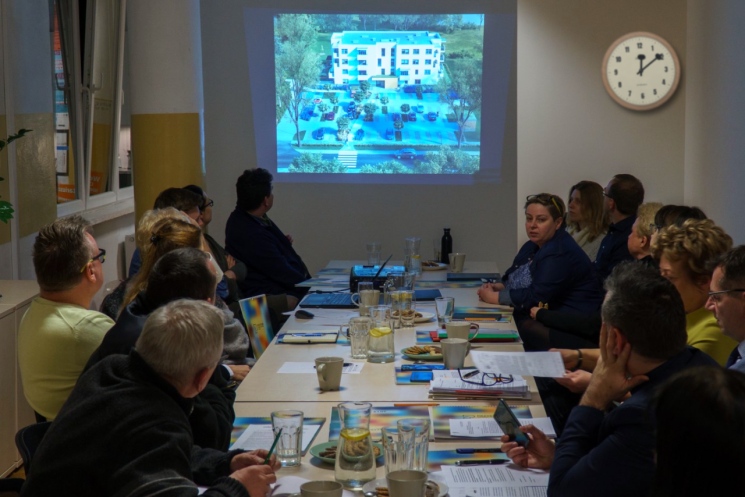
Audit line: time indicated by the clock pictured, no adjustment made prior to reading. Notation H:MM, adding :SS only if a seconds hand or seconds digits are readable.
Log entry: 12:09
